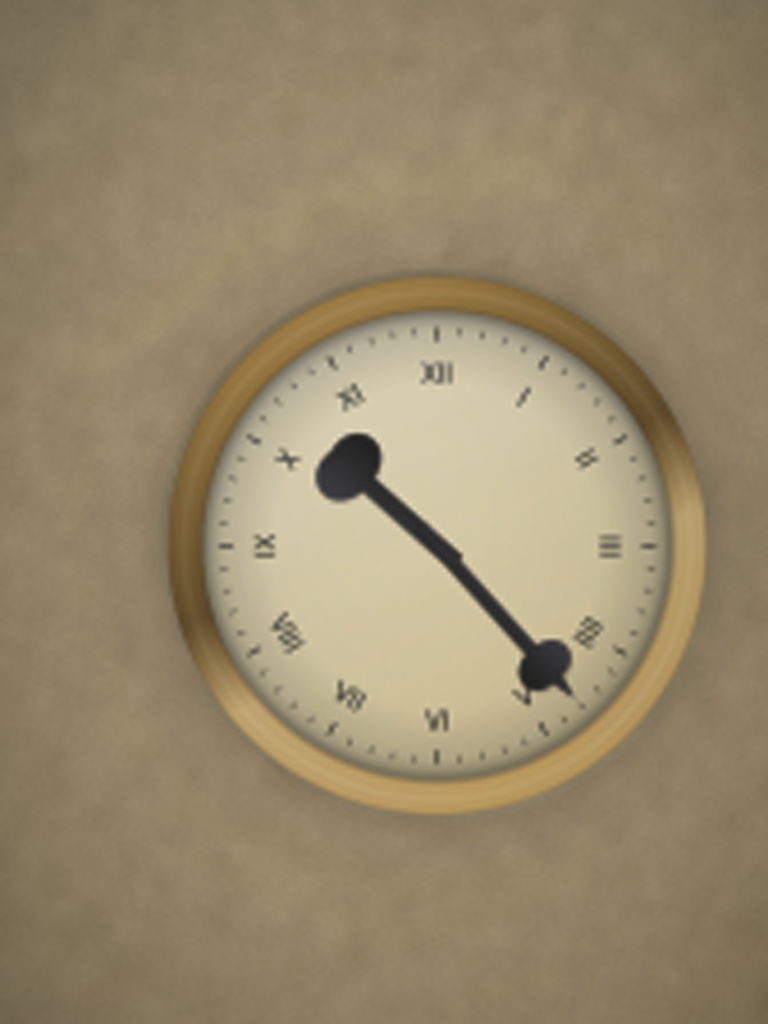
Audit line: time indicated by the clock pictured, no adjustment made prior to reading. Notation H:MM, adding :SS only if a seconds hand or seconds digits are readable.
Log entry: 10:23
